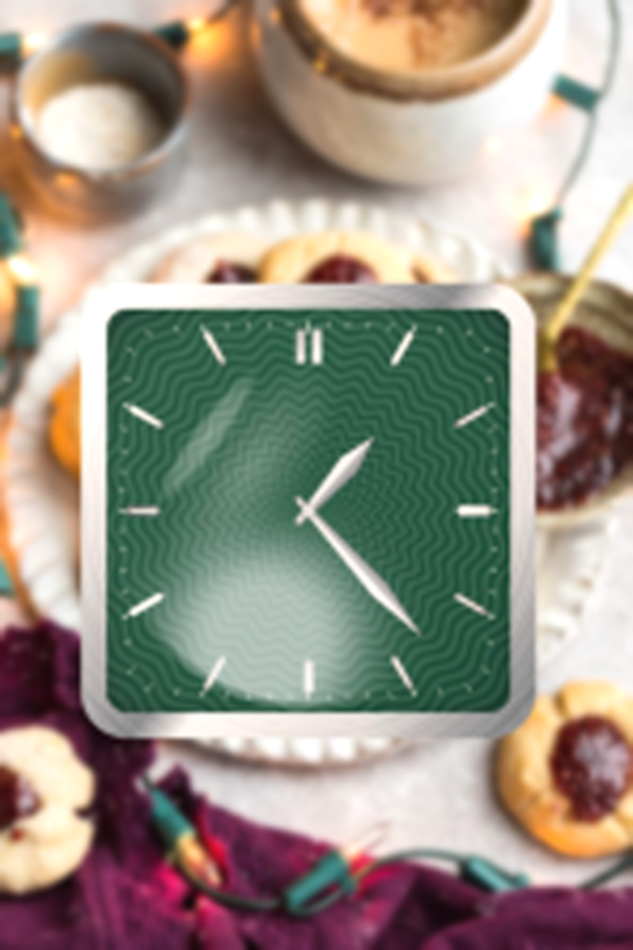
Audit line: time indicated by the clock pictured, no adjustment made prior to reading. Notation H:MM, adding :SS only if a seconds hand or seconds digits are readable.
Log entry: 1:23
